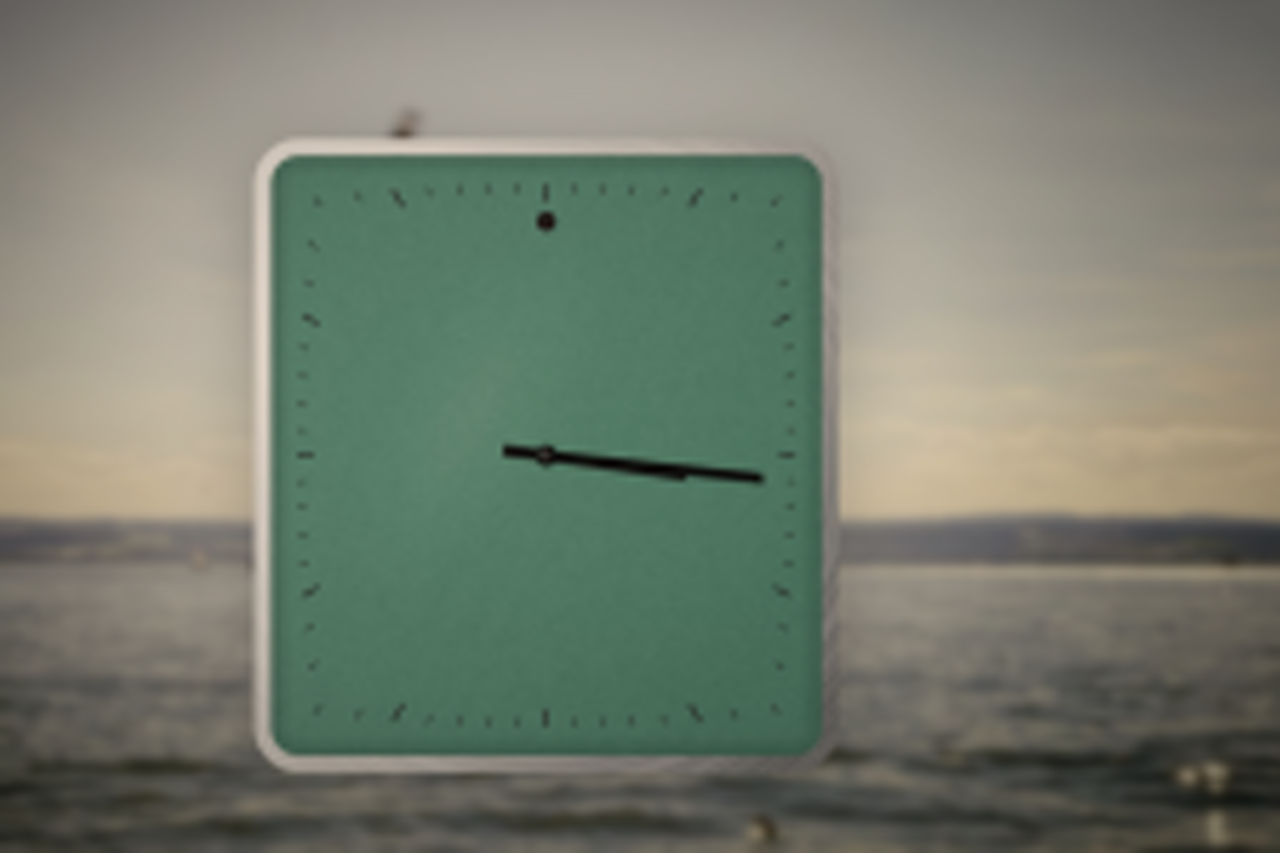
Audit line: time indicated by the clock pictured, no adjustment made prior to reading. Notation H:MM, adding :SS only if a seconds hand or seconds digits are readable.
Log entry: 3:16
